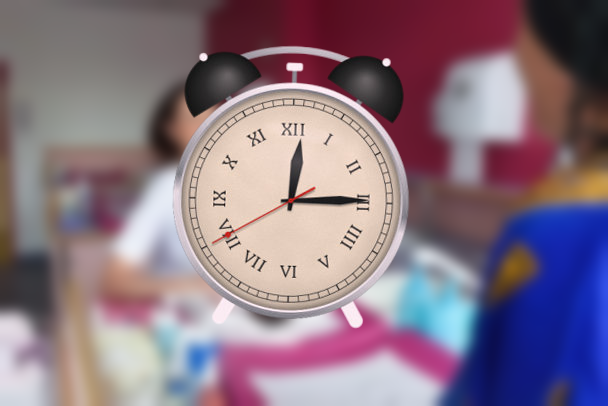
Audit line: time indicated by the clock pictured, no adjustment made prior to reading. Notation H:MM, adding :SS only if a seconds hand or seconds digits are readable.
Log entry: 12:14:40
